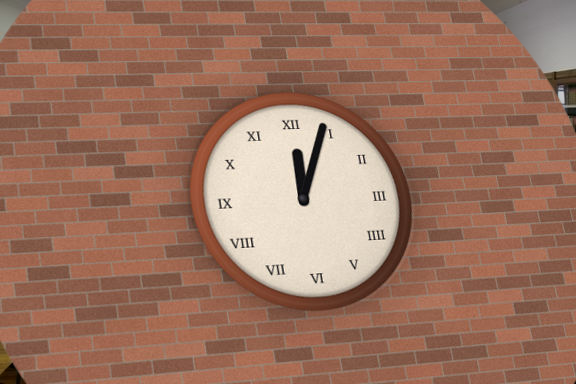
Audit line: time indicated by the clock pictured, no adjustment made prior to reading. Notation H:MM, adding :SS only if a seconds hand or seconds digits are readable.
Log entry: 12:04
